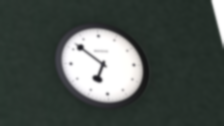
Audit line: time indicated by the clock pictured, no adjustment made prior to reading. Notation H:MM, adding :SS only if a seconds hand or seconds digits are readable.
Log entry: 6:52
